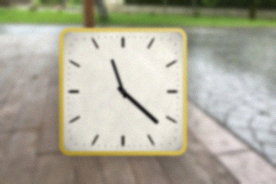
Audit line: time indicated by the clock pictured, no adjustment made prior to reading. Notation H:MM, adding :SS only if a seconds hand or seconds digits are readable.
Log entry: 11:22
